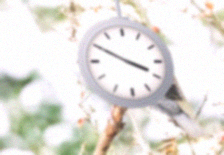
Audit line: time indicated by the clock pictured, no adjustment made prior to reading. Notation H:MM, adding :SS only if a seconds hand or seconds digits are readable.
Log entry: 3:50
